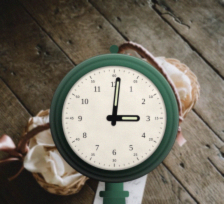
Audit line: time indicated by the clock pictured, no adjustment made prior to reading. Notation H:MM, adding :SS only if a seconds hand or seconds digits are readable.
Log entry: 3:01
